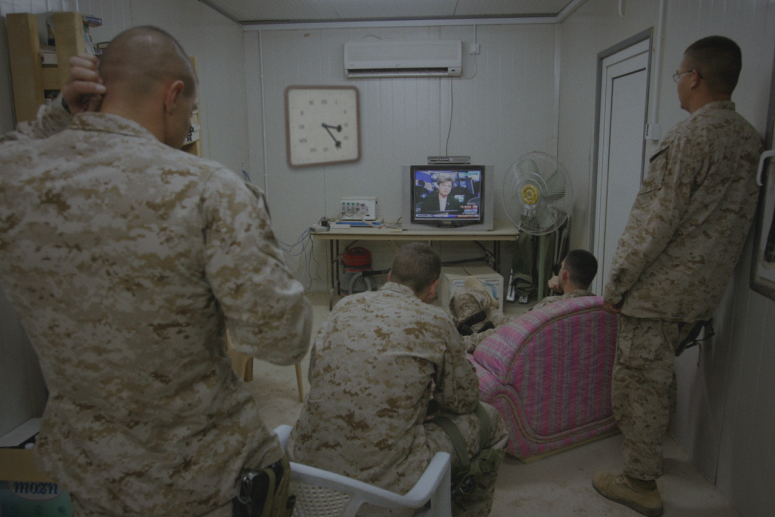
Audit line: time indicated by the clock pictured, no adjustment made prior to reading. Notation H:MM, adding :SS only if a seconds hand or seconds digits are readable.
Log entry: 3:24
